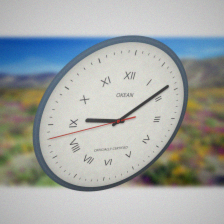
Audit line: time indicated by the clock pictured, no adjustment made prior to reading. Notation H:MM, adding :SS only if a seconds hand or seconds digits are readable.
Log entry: 9:08:43
